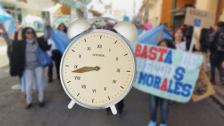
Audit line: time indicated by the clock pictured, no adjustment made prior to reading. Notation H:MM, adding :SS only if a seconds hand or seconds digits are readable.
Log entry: 8:43
